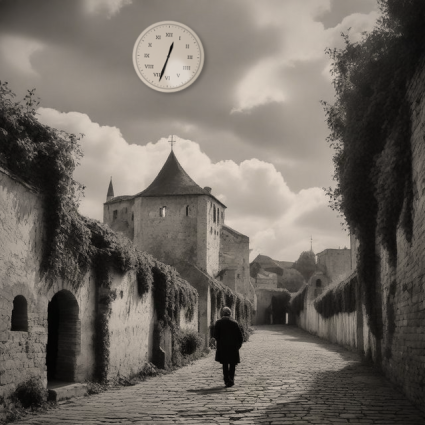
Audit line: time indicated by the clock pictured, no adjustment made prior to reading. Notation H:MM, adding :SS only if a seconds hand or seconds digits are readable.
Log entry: 12:33
